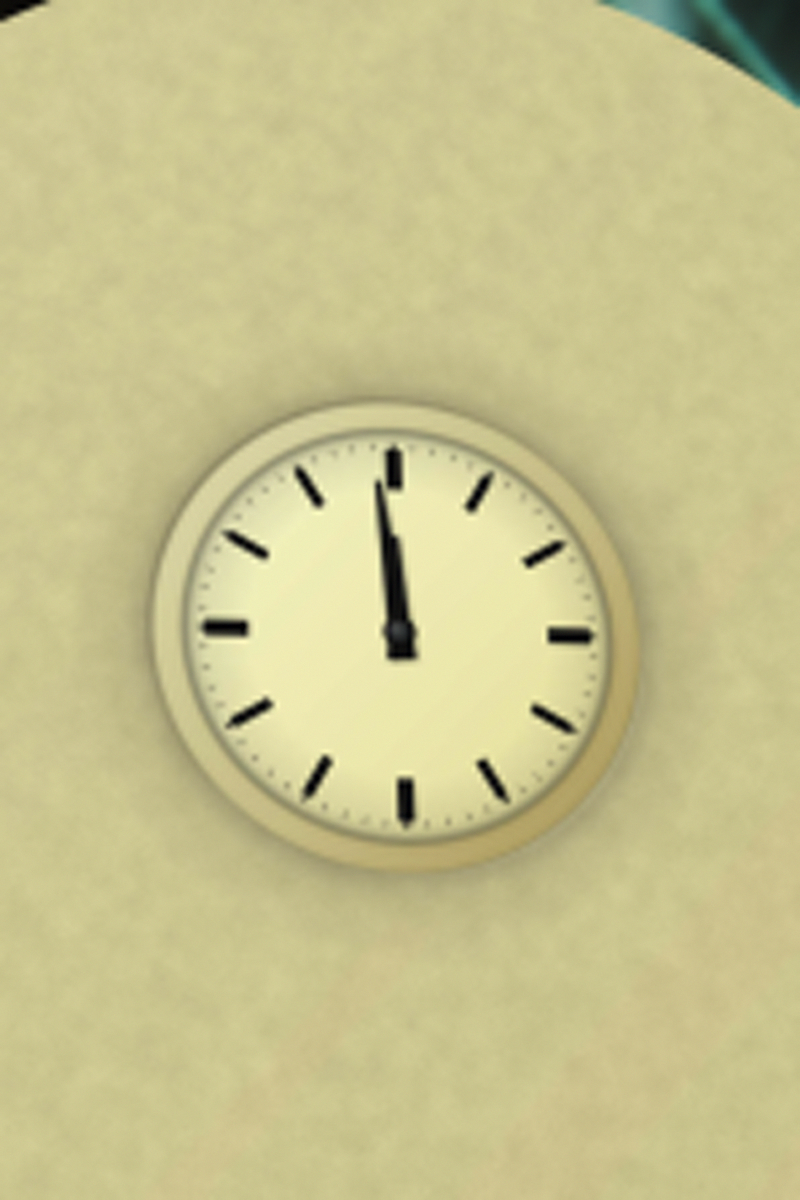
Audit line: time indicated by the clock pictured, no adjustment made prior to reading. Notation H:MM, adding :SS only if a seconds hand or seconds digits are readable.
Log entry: 11:59
